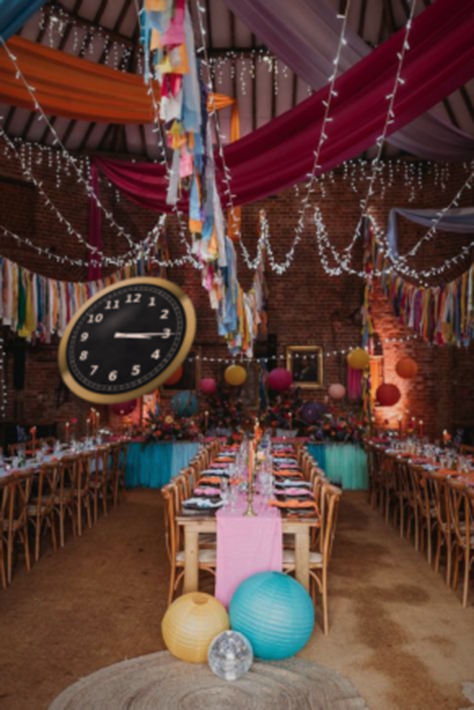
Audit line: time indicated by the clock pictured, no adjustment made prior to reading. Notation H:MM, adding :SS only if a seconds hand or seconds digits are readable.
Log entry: 3:15
